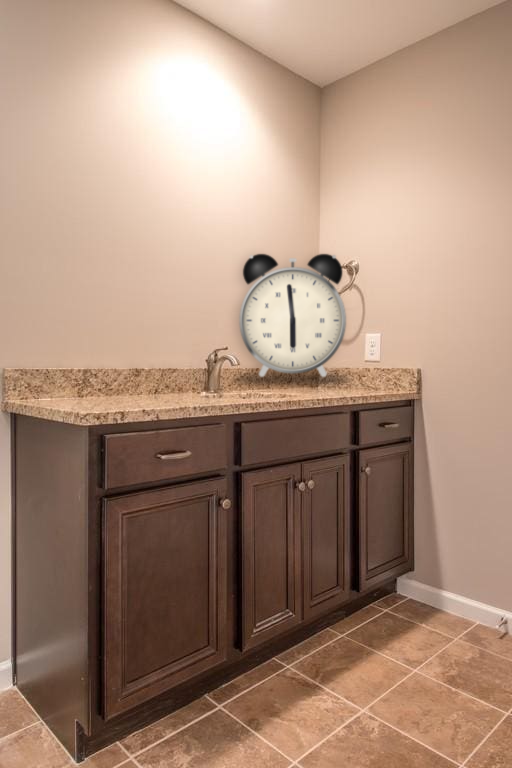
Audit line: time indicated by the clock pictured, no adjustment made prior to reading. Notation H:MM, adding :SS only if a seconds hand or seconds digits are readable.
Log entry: 5:59
